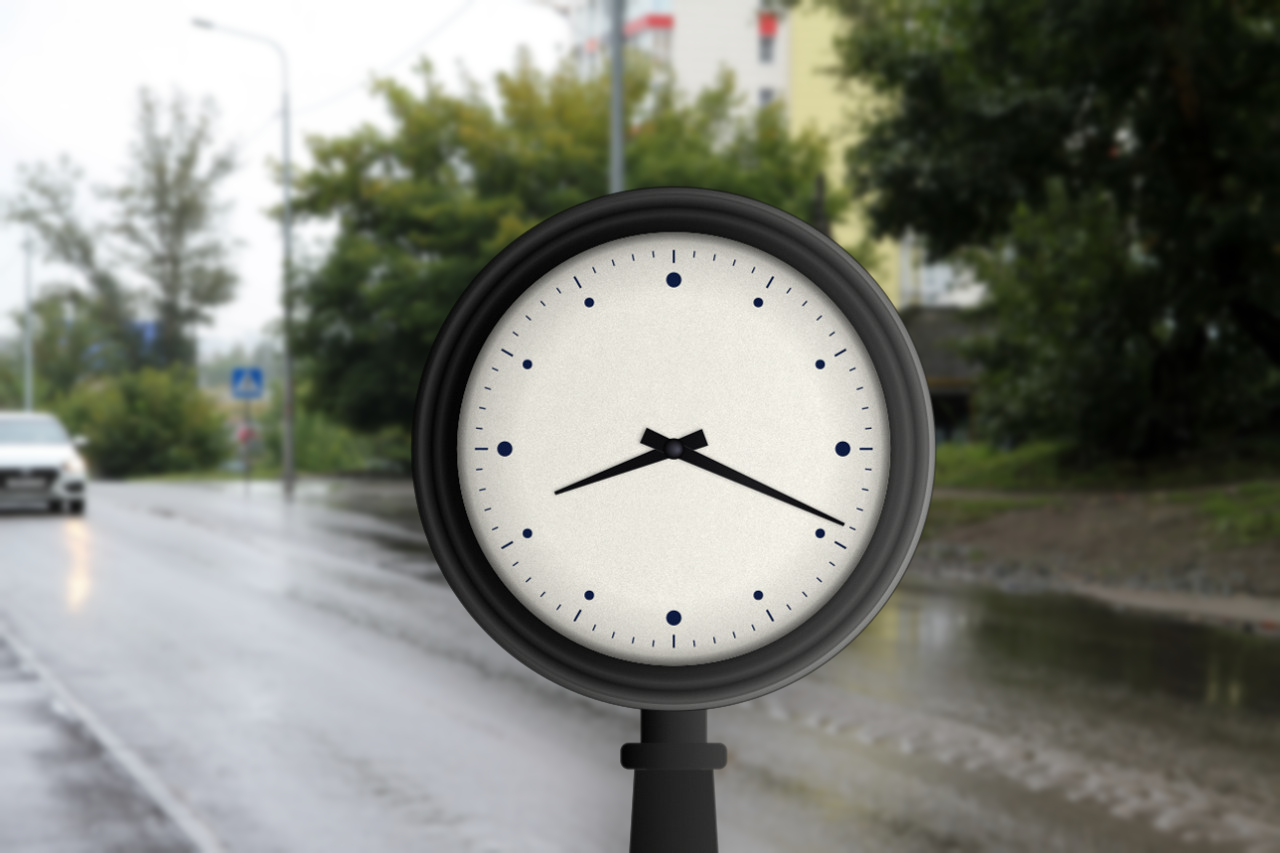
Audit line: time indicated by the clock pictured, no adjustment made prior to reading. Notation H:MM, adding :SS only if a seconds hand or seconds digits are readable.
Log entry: 8:19
